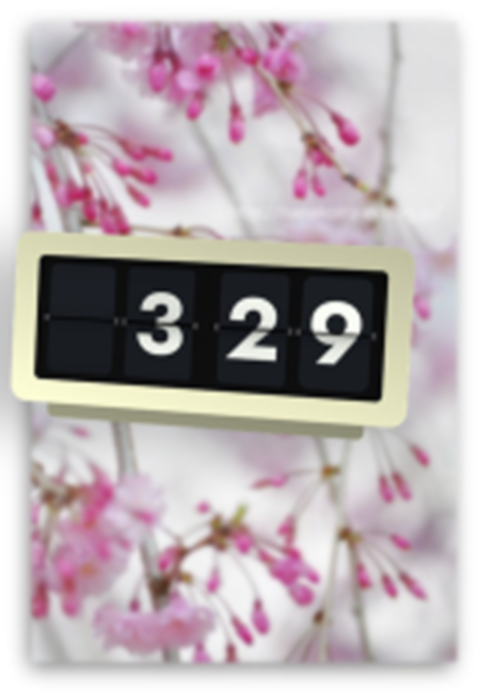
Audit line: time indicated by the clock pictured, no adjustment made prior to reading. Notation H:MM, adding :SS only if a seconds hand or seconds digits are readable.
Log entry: 3:29
